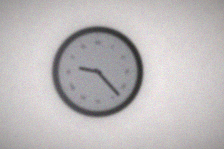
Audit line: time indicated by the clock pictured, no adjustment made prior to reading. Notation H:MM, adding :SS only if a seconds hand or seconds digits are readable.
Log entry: 9:23
